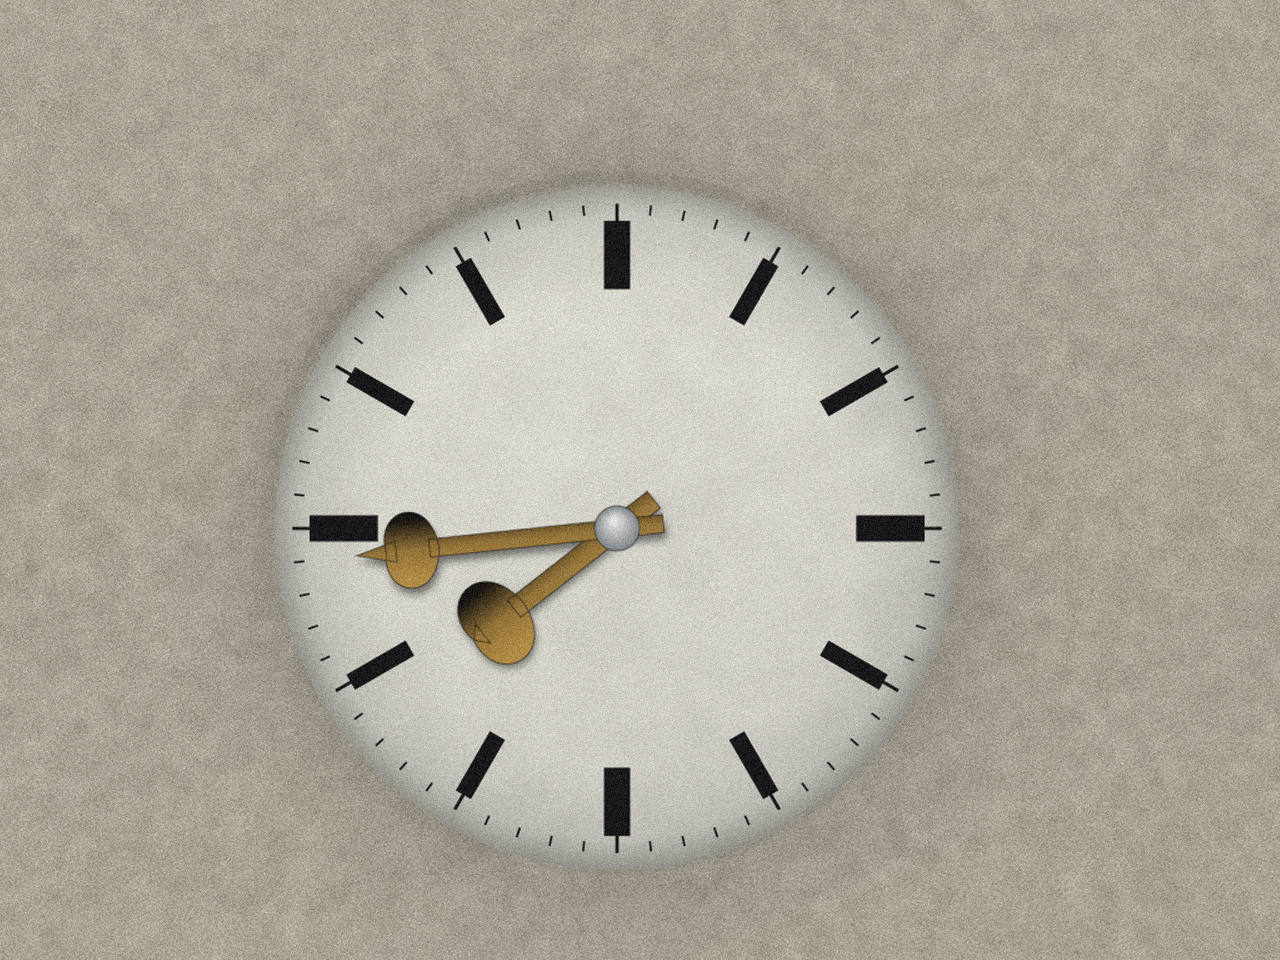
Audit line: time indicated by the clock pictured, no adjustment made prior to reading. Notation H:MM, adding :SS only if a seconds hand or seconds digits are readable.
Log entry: 7:44
